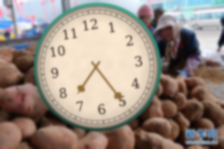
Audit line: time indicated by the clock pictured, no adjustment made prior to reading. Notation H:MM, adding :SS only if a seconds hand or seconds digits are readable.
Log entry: 7:25
